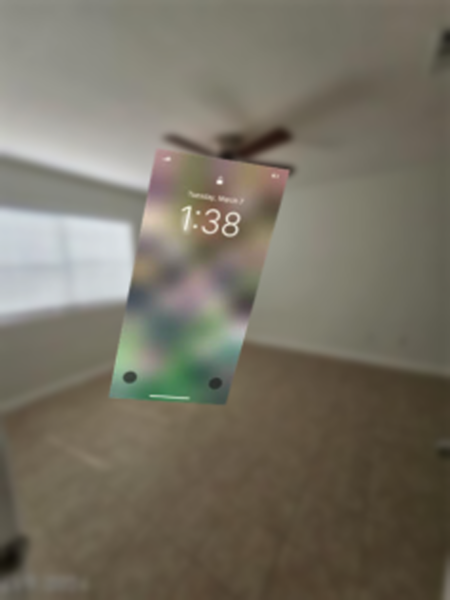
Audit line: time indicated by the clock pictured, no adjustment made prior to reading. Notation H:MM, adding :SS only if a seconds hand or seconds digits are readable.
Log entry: 1:38
